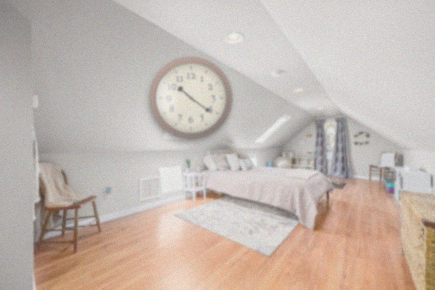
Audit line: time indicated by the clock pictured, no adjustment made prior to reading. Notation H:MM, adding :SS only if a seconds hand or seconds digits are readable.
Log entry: 10:21
